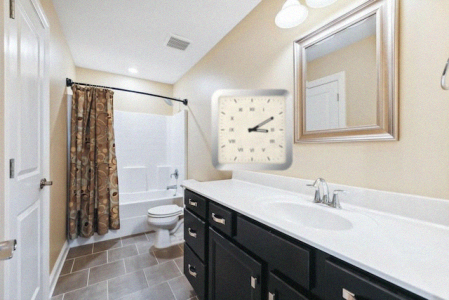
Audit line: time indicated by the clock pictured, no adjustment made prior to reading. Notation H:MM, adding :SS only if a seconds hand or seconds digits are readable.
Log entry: 3:10
